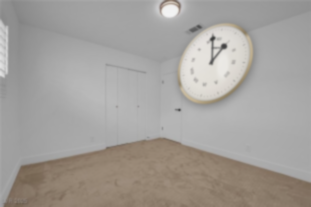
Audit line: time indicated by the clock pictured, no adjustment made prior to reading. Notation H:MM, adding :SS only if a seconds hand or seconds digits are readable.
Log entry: 12:57
